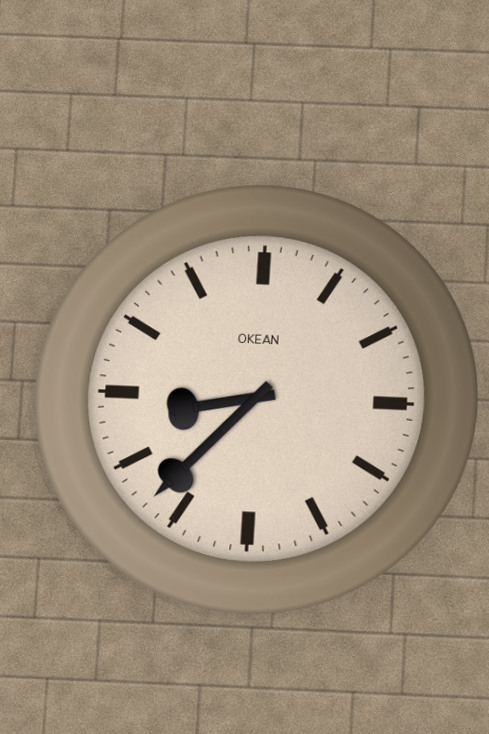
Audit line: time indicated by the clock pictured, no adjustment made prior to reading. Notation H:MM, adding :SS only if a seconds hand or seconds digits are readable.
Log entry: 8:37
